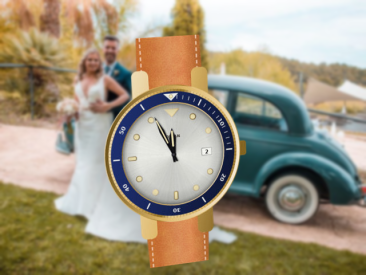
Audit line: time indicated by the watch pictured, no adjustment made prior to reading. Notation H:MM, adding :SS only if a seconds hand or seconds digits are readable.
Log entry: 11:56
